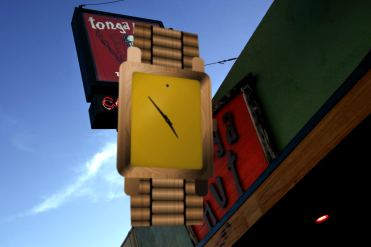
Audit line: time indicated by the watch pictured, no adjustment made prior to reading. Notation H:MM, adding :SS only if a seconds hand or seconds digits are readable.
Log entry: 4:53
